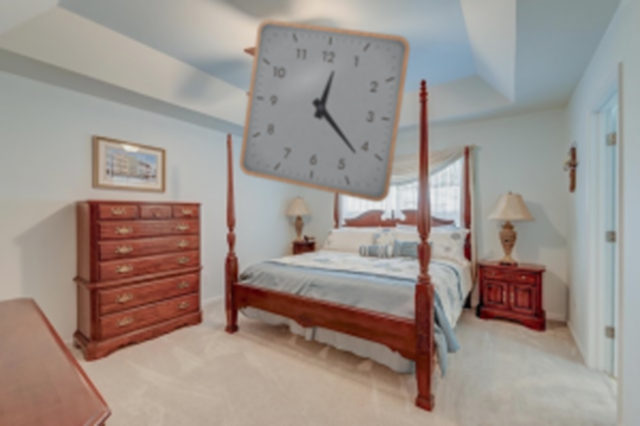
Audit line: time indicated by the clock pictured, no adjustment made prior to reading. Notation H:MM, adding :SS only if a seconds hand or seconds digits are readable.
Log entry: 12:22
